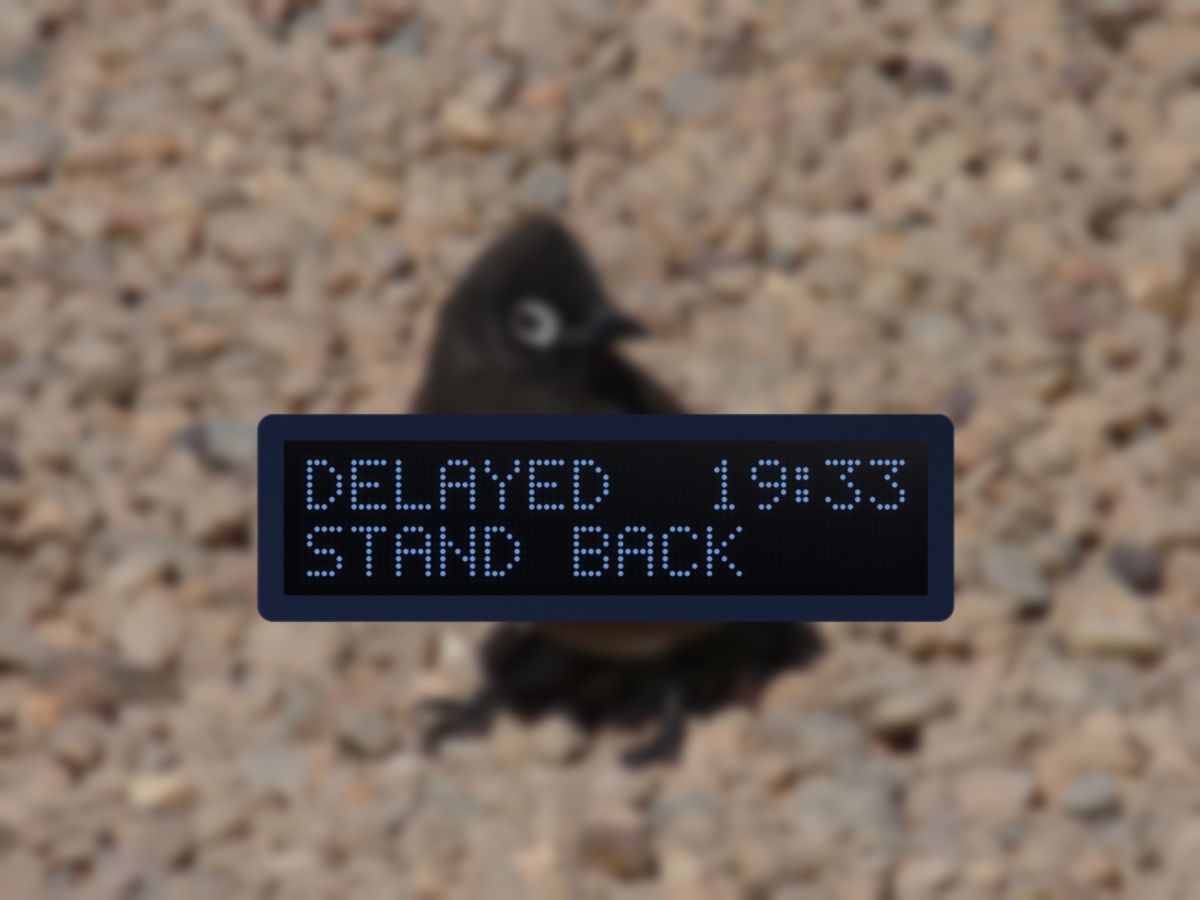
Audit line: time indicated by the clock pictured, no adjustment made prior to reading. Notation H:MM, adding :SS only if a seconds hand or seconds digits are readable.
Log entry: 19:33
